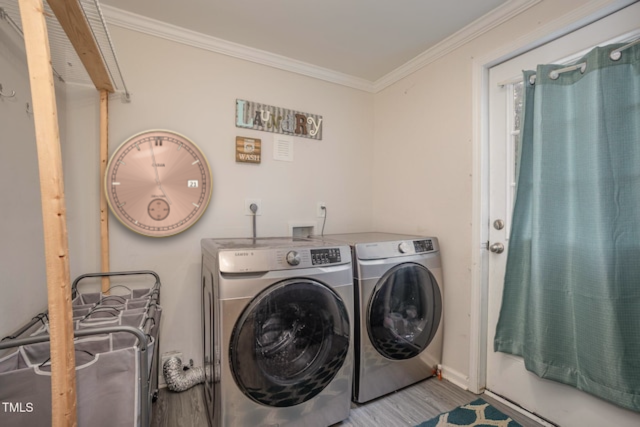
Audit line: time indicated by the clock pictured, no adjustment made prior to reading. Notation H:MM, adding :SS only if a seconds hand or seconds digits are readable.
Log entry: 4:58
